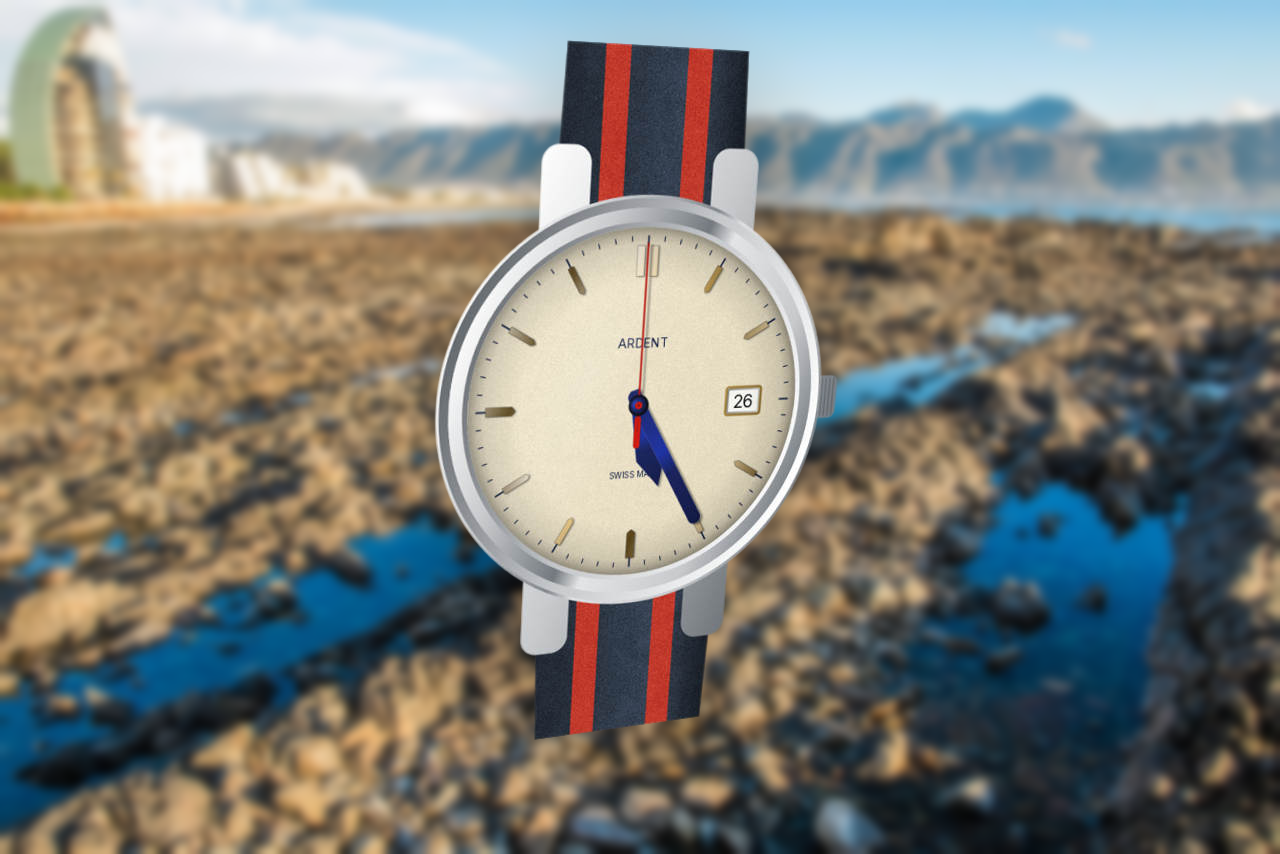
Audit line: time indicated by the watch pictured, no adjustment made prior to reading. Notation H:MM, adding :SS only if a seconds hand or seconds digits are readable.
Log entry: 5:25:00
